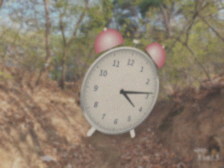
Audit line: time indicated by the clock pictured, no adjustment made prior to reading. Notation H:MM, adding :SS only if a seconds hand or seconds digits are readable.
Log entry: 4:14
